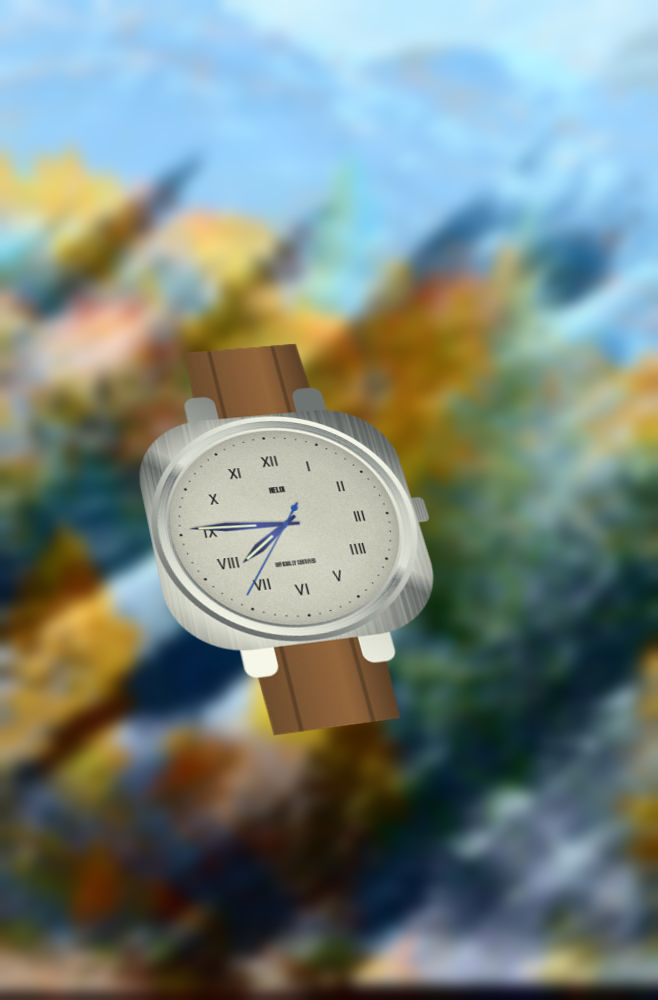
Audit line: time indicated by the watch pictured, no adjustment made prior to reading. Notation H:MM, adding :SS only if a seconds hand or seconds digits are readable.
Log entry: 7:45:36
